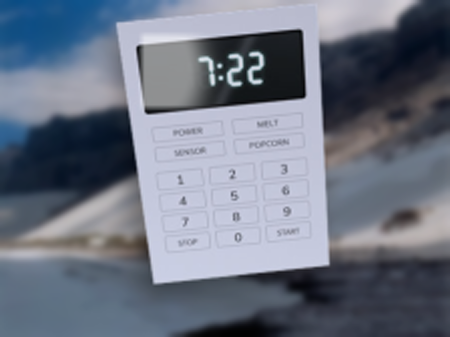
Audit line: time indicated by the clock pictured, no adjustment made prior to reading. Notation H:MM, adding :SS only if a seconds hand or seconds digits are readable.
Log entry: 7:22
